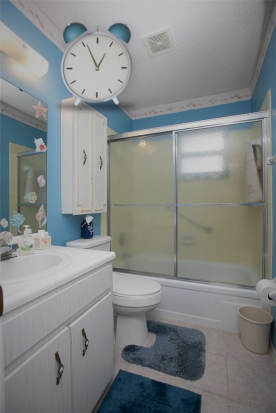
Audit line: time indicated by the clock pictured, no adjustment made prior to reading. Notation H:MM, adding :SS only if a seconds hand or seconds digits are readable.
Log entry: 12:56
